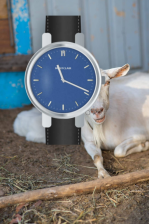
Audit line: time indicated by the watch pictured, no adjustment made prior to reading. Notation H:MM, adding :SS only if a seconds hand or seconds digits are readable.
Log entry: 11:19
